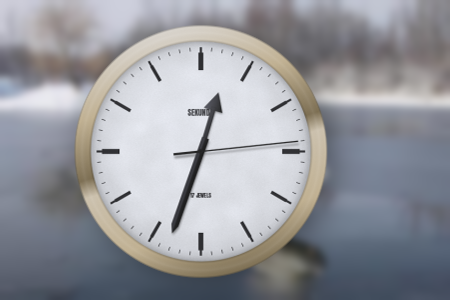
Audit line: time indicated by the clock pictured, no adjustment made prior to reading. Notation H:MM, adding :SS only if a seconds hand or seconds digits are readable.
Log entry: 12:33:14
